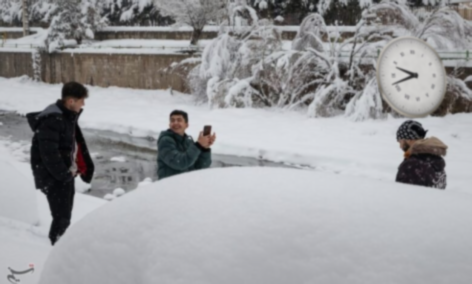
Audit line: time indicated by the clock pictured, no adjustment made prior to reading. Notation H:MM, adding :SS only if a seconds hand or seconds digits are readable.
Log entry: 9:42
